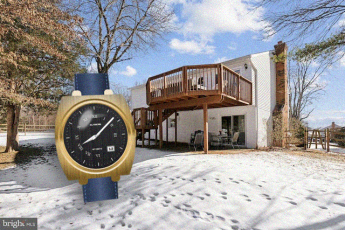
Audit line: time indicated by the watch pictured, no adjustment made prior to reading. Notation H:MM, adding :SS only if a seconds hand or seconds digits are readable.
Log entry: 8:08
